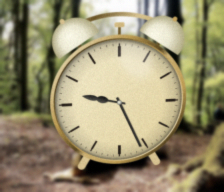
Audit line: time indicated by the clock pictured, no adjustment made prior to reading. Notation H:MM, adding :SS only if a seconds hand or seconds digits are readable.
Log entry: 9:26
